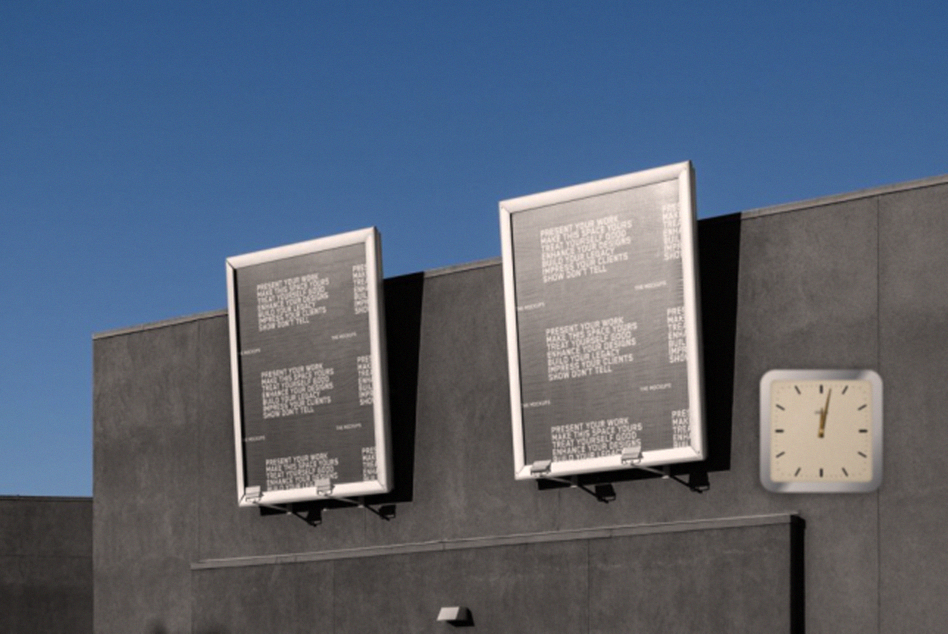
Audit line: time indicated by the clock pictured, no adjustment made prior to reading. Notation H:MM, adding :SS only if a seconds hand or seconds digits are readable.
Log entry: 12:02
